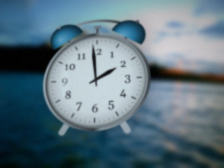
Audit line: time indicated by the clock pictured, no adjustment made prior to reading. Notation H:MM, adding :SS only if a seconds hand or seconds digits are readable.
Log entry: 1:59
